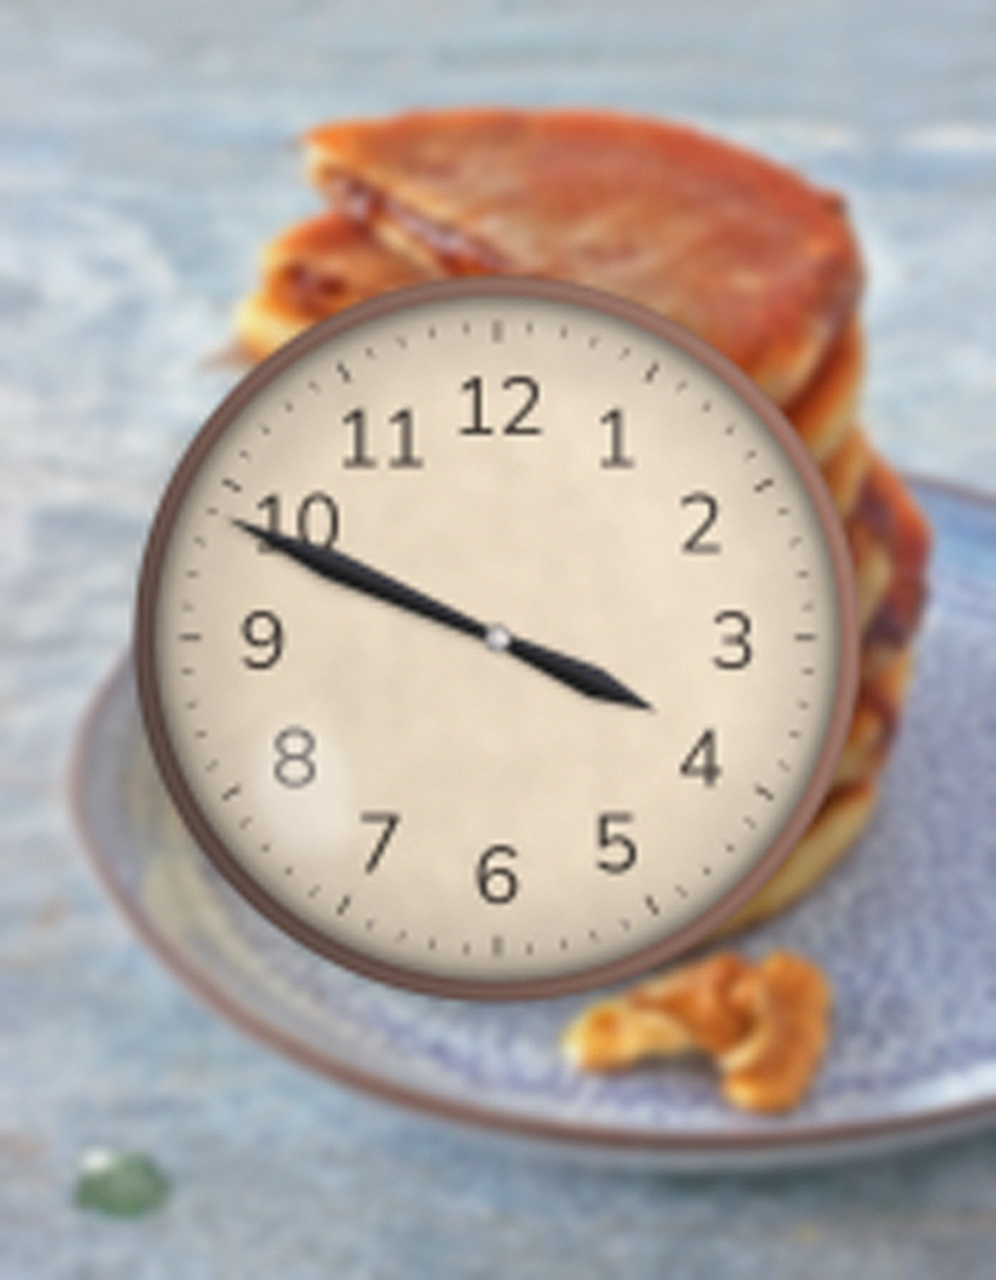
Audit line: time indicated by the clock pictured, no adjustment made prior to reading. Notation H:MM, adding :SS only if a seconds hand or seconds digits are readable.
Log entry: 3:49
